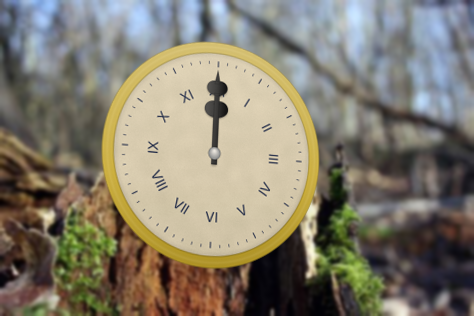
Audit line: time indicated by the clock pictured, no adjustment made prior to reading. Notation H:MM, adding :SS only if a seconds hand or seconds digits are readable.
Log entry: 12:00
